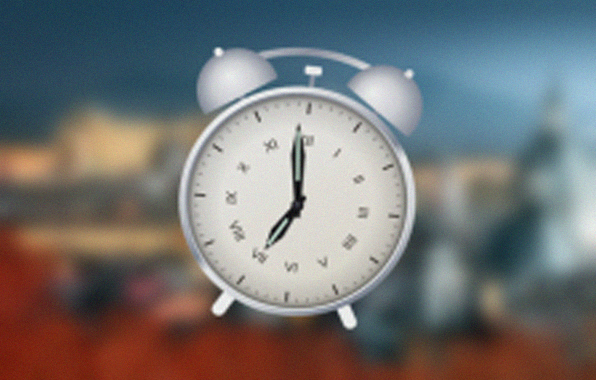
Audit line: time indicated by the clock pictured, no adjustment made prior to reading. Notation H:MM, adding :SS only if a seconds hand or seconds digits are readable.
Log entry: 6:59
